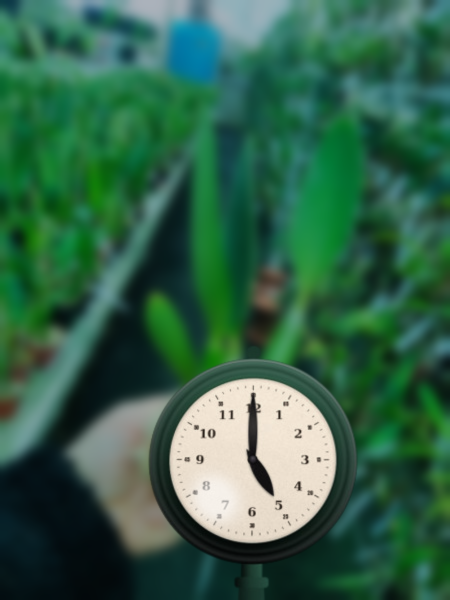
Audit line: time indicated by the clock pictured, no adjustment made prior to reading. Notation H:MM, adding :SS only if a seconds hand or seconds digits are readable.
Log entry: 5:00
